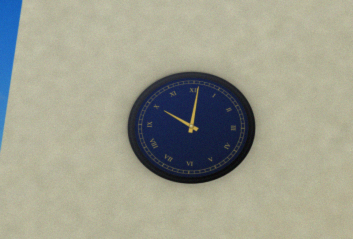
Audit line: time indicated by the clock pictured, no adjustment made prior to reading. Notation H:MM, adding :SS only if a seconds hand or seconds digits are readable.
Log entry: 10:01
